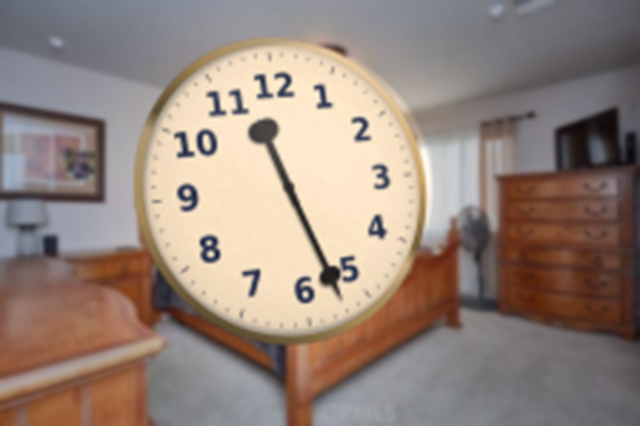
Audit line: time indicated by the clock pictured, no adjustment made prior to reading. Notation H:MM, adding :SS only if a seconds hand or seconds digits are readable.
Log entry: 11:27
